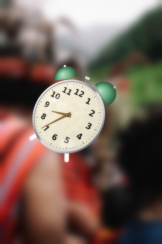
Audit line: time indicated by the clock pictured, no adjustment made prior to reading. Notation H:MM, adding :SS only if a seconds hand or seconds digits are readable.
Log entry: 8:36
